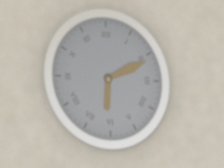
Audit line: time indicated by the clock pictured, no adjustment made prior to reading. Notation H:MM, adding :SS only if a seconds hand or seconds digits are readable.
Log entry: 6:11
